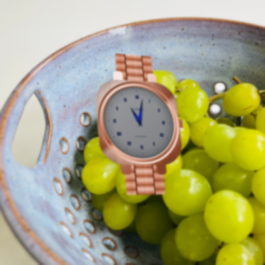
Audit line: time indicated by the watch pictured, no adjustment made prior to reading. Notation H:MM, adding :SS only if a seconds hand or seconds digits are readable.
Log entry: 11:02
